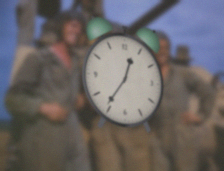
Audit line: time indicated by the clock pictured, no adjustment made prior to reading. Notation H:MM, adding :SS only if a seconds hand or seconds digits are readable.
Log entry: 12:36
